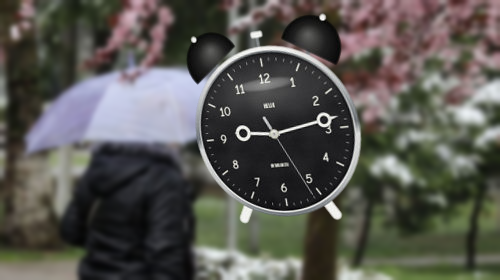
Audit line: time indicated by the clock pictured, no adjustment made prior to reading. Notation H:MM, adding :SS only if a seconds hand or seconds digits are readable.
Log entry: 9:13:26
